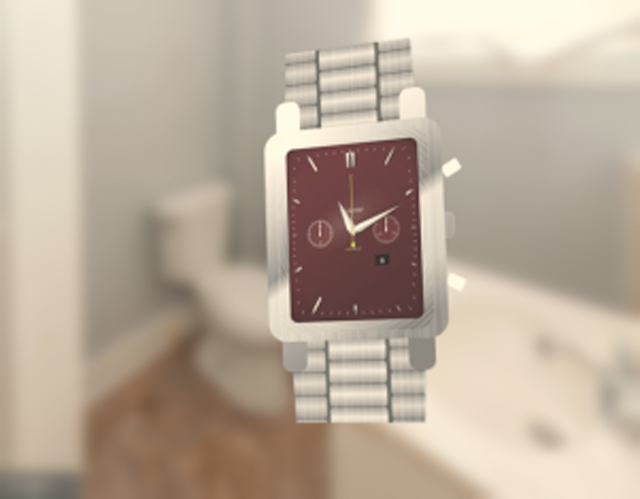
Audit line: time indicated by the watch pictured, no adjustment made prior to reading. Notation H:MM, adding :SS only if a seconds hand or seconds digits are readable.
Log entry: 11:11
